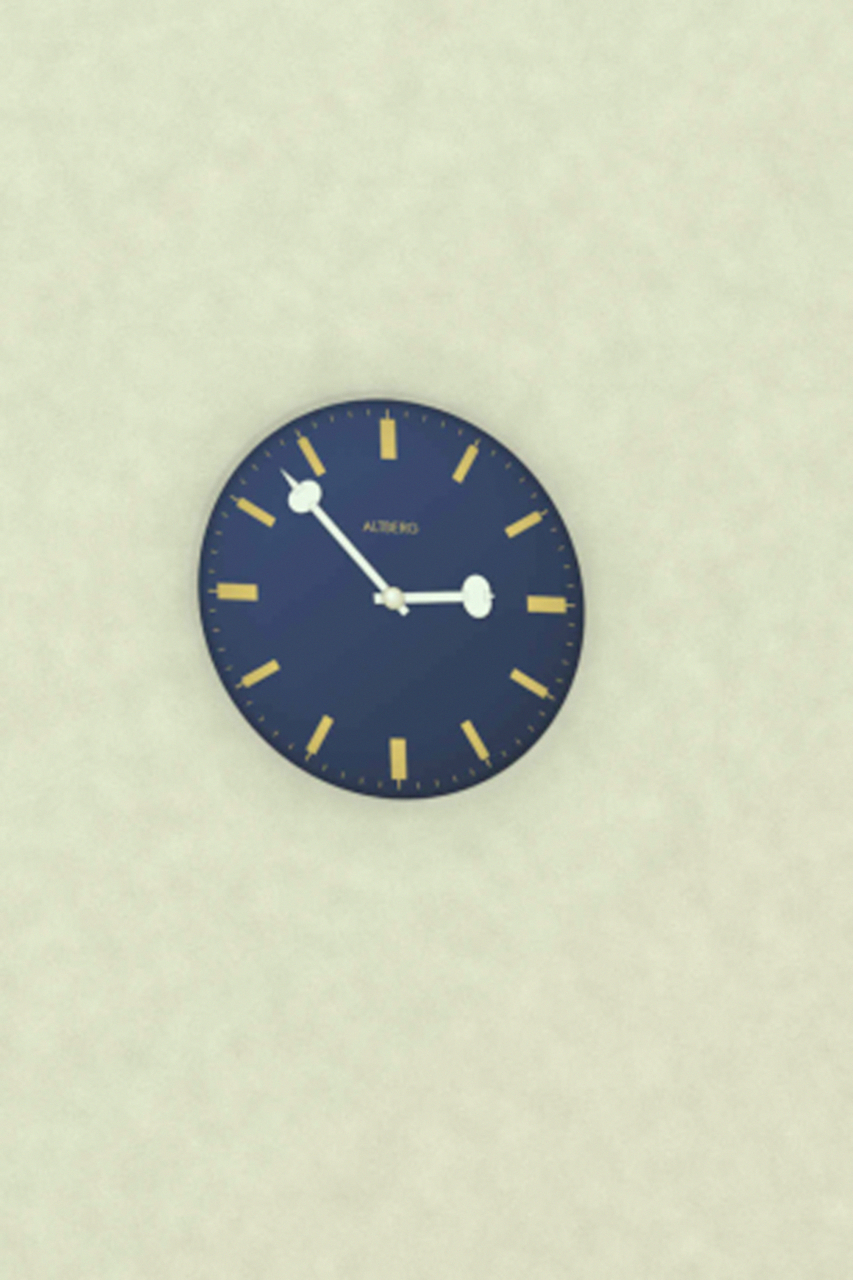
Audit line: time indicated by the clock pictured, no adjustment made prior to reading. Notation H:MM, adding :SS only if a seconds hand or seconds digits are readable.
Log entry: 2:53
